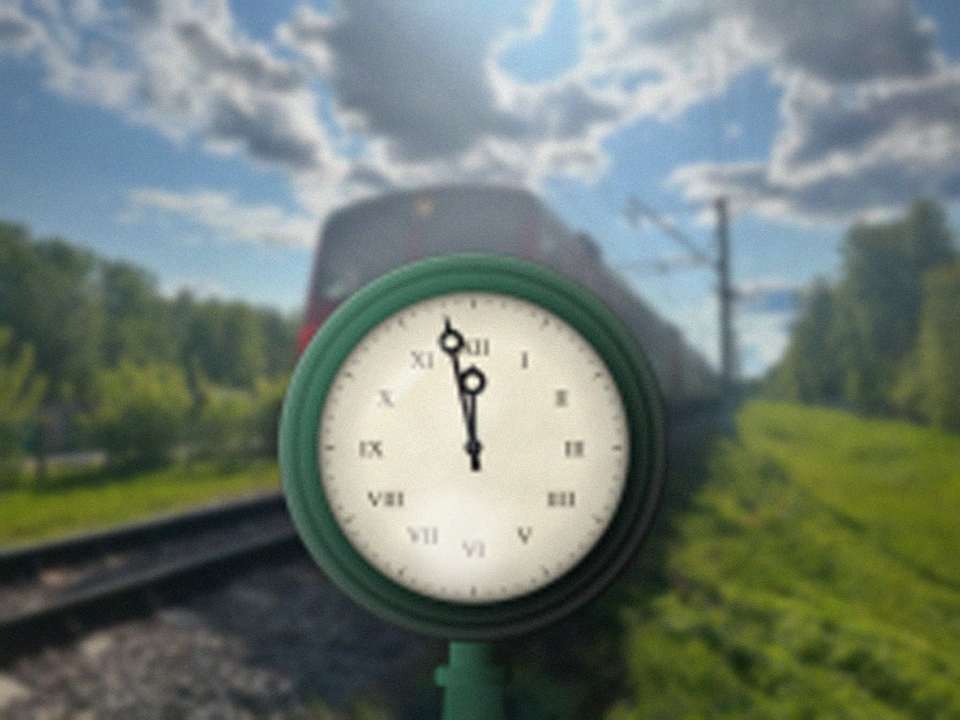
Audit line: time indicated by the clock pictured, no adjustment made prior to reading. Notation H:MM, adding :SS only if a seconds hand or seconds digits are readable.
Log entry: 11:58
